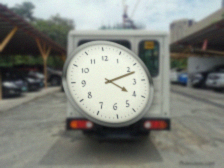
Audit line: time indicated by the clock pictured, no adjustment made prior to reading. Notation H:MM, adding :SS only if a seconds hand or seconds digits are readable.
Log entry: 4:12
